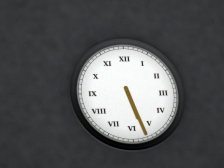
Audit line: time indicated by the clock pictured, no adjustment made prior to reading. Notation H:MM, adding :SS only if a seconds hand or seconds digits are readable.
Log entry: 5:27
